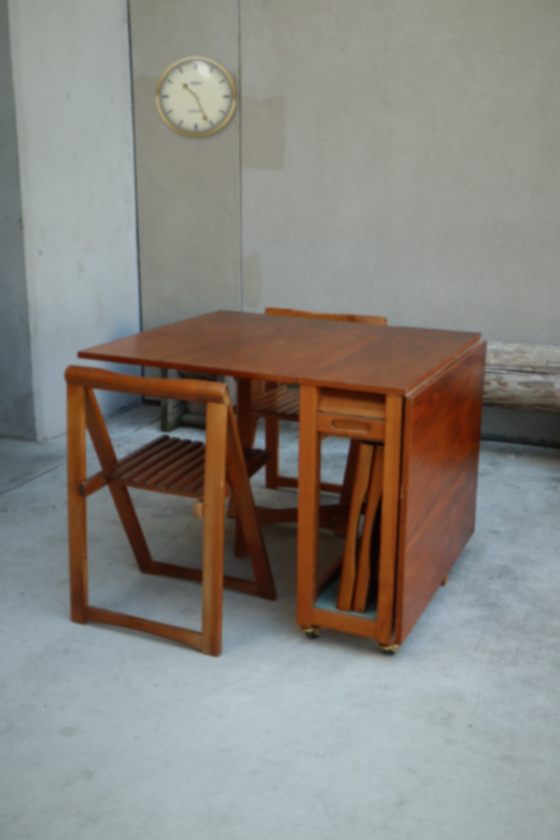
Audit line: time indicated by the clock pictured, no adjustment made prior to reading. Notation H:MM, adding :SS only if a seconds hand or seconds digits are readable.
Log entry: 10:26
